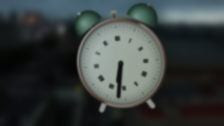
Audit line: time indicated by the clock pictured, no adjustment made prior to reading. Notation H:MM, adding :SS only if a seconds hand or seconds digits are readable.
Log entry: 6:32
